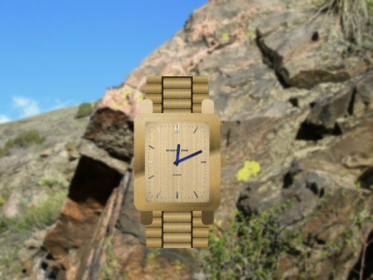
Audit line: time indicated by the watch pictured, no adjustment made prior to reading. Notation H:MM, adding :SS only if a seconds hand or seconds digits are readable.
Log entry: 12:11
